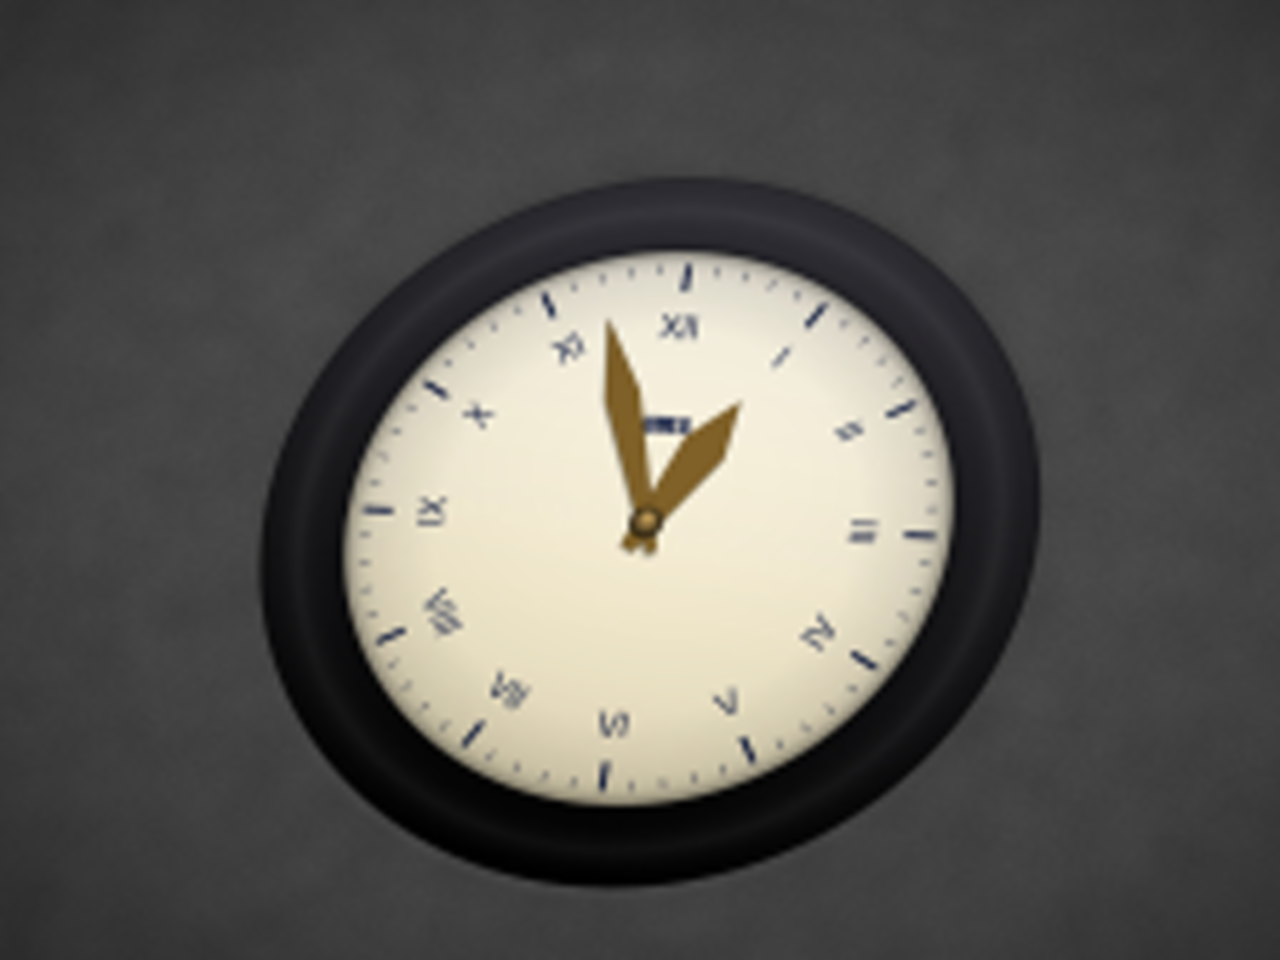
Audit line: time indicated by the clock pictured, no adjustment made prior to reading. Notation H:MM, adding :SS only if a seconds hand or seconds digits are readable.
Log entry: 12:57
